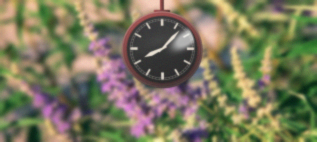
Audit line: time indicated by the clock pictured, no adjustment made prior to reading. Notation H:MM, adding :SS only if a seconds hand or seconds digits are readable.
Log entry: 8:07
